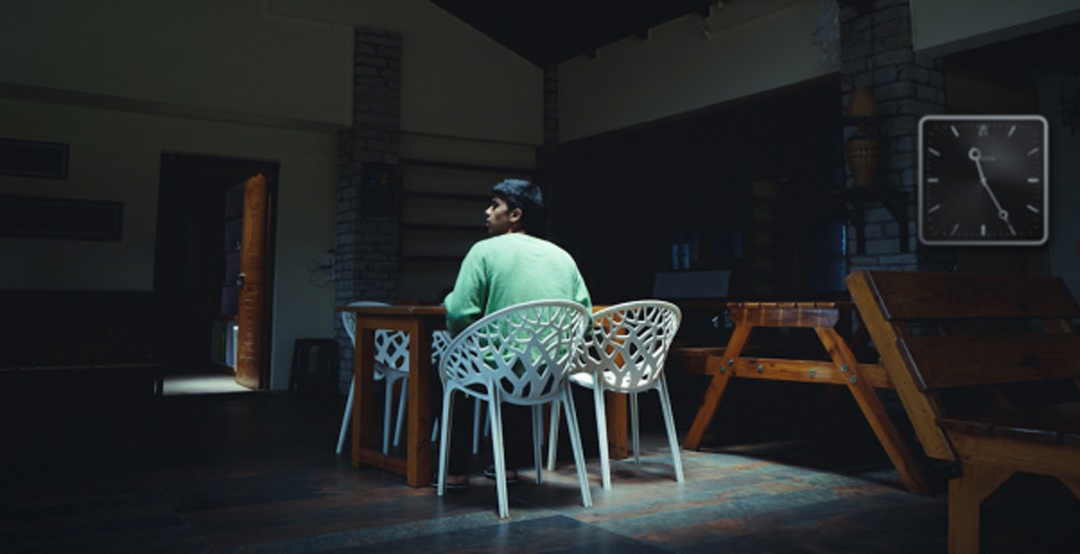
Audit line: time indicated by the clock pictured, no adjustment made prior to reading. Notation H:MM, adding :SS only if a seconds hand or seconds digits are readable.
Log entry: 11:25
